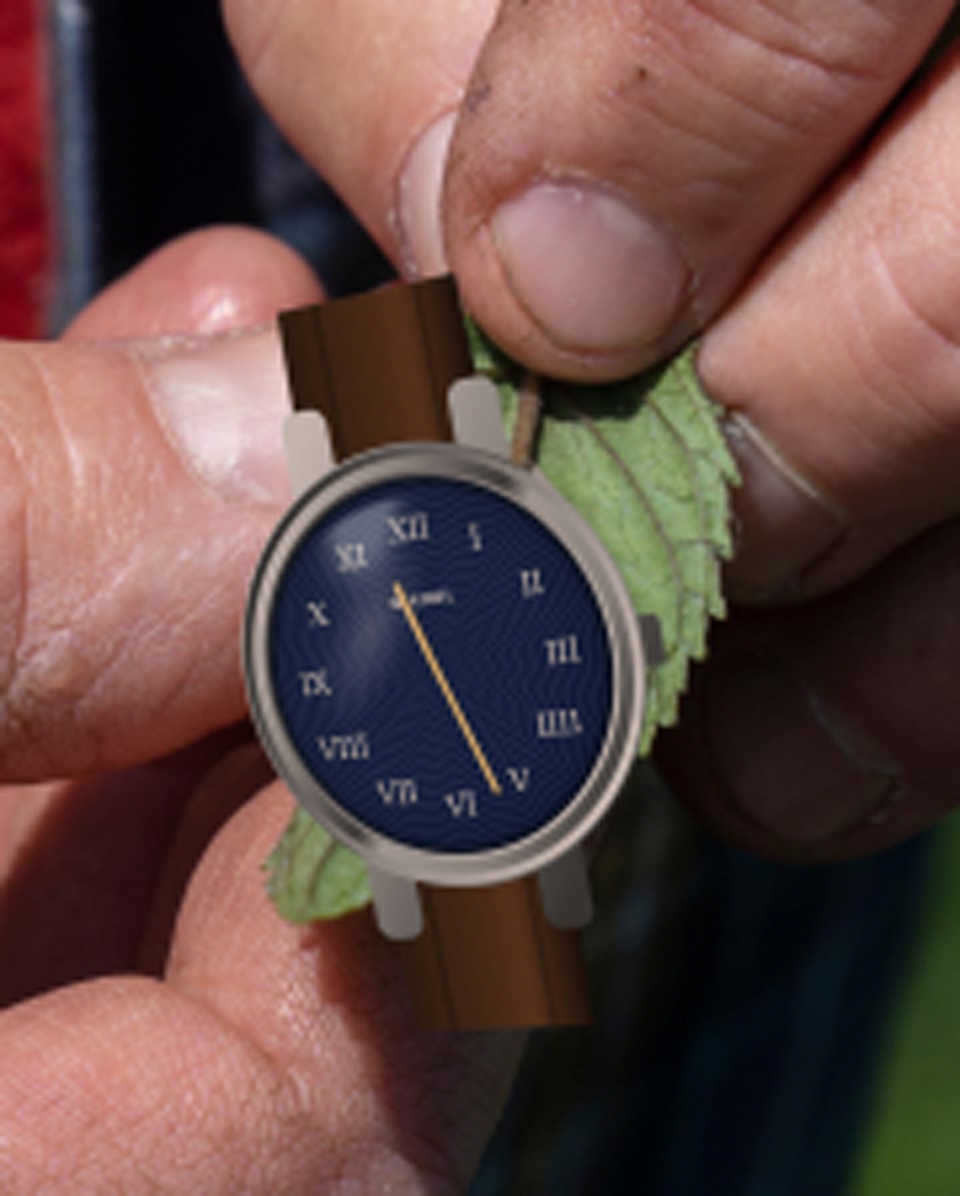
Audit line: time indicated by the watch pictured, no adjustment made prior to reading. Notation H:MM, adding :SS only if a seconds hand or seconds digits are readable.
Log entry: 11:27
